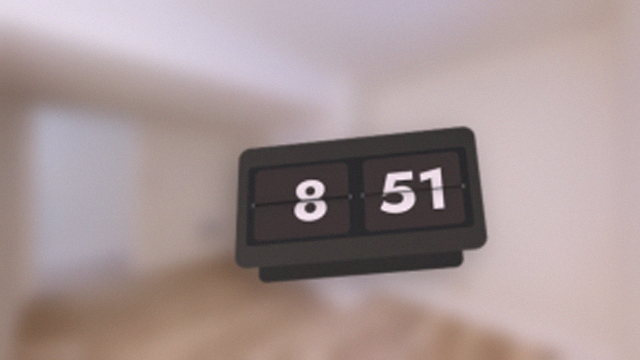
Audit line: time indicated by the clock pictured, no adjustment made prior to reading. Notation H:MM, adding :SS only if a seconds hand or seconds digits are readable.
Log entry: 8:51
